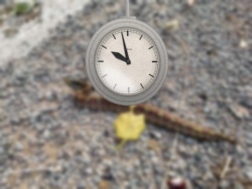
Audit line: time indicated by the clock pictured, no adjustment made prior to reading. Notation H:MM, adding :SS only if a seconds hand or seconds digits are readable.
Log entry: 9:58
